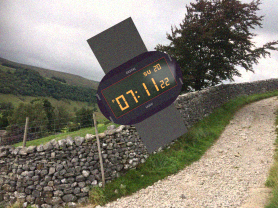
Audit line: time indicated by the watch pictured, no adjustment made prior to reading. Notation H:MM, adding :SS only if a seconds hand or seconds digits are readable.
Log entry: 7:11:22
